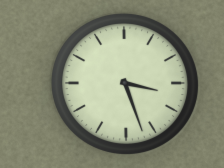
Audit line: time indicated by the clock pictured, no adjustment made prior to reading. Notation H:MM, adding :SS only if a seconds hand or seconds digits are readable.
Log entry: 3:27
